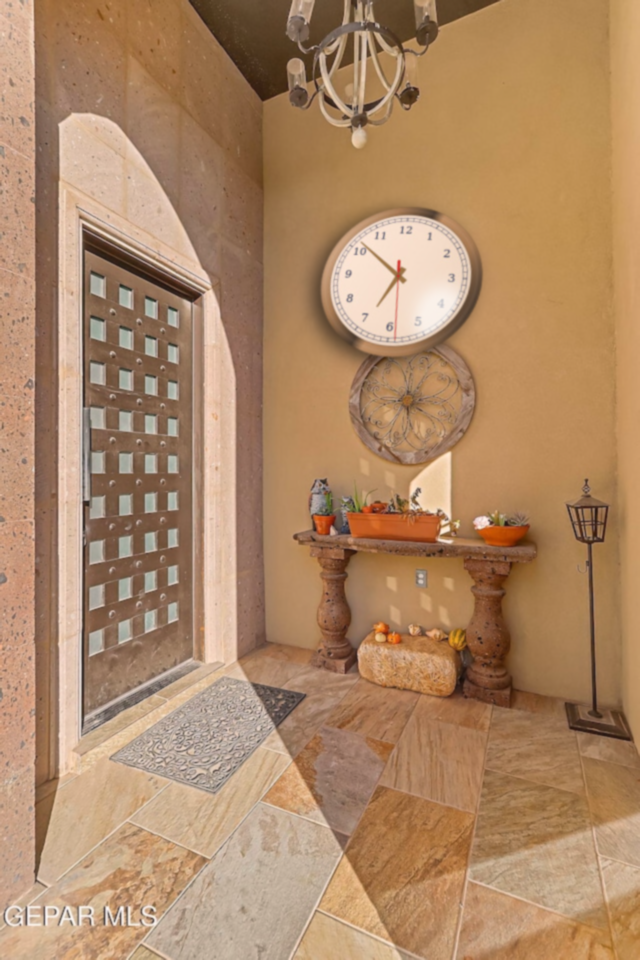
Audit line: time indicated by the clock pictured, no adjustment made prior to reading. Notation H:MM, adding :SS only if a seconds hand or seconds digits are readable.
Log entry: 6:51:29
